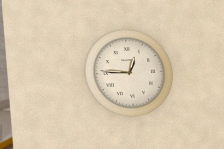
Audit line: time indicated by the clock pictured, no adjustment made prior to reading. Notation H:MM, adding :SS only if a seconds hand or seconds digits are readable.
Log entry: 12:46
